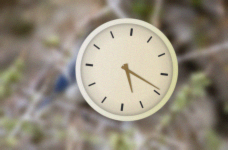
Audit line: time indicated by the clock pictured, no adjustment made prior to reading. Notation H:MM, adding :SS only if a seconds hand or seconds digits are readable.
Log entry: 5:19
